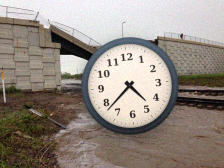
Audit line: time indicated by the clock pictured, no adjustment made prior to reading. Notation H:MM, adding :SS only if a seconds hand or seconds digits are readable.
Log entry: 4:38
